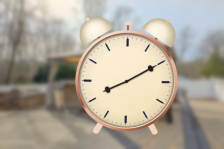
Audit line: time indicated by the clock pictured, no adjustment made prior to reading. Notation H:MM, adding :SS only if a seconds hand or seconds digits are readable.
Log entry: 8:10
